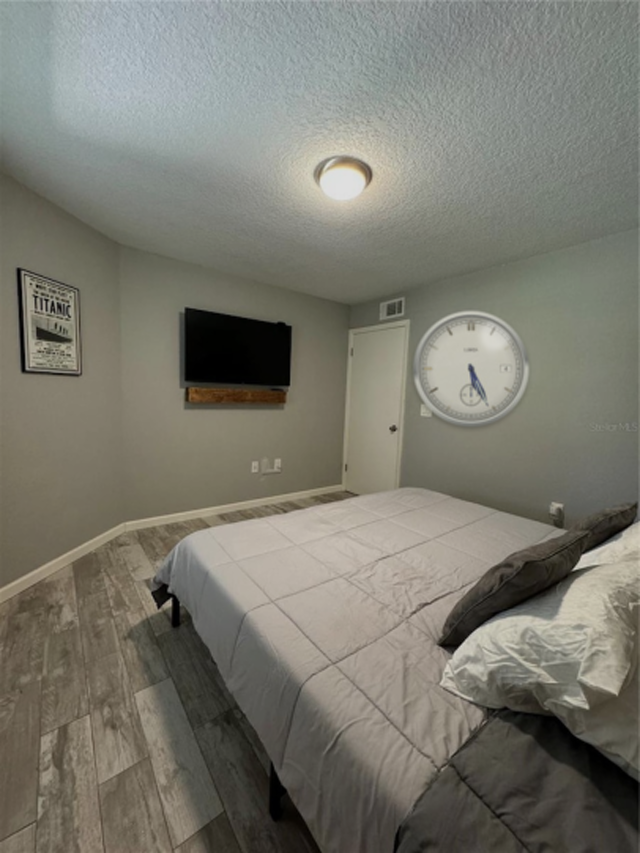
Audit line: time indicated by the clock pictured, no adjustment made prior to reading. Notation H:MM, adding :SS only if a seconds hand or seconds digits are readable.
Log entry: 5:26
